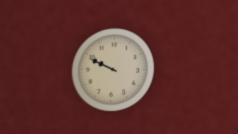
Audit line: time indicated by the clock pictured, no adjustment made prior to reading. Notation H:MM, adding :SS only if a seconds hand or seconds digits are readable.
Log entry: 9:49
